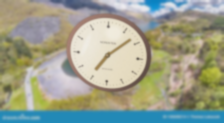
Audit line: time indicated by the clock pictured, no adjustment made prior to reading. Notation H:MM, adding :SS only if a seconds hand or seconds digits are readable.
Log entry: 7:08
